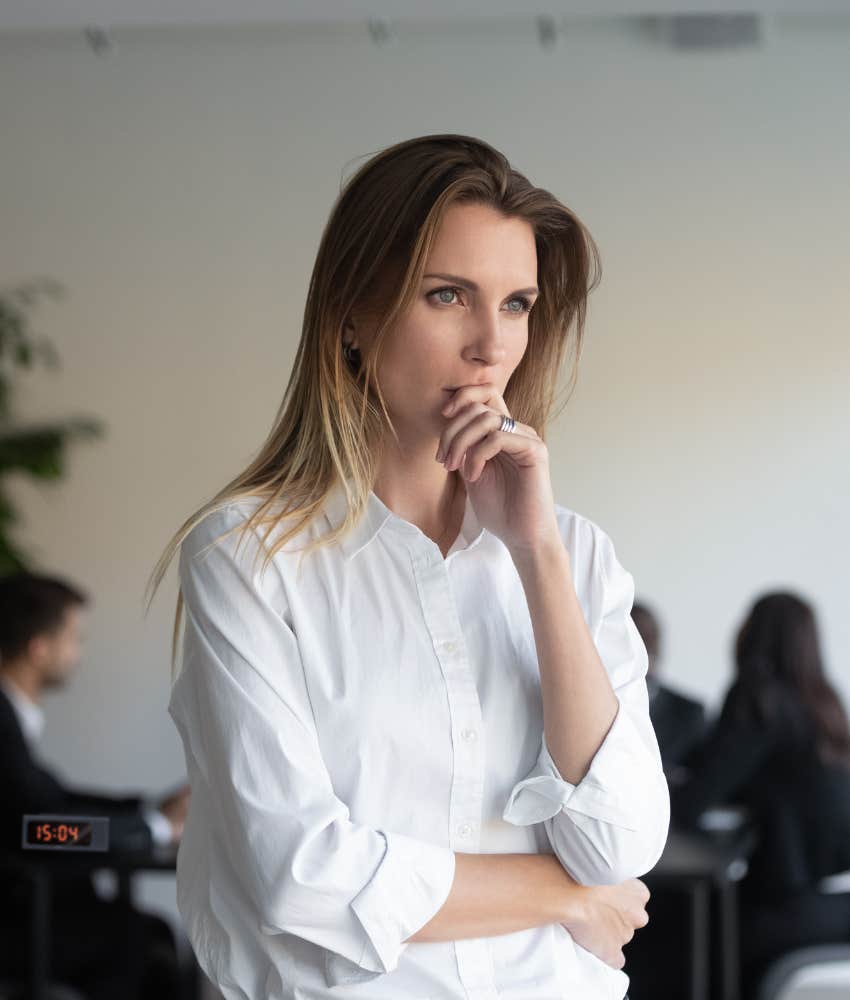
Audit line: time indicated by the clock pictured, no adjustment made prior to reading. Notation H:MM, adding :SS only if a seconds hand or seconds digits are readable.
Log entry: 15:04
